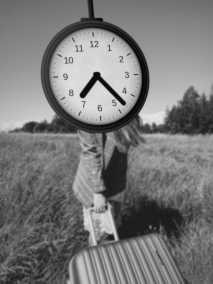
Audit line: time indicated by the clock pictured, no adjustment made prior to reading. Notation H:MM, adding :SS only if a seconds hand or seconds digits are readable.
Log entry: 7:23
